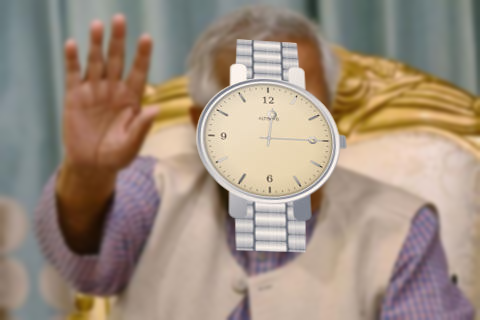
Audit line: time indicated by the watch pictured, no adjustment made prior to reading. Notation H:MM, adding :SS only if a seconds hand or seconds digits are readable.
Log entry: 12:15
